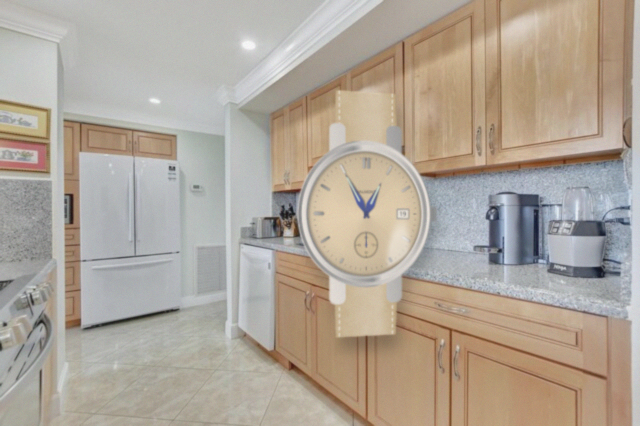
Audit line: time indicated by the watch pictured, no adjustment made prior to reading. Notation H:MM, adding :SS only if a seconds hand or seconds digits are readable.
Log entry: 12:55
